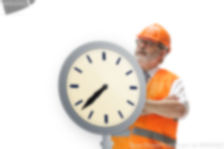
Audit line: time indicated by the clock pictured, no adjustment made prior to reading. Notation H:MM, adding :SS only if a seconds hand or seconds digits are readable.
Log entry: 7:38
